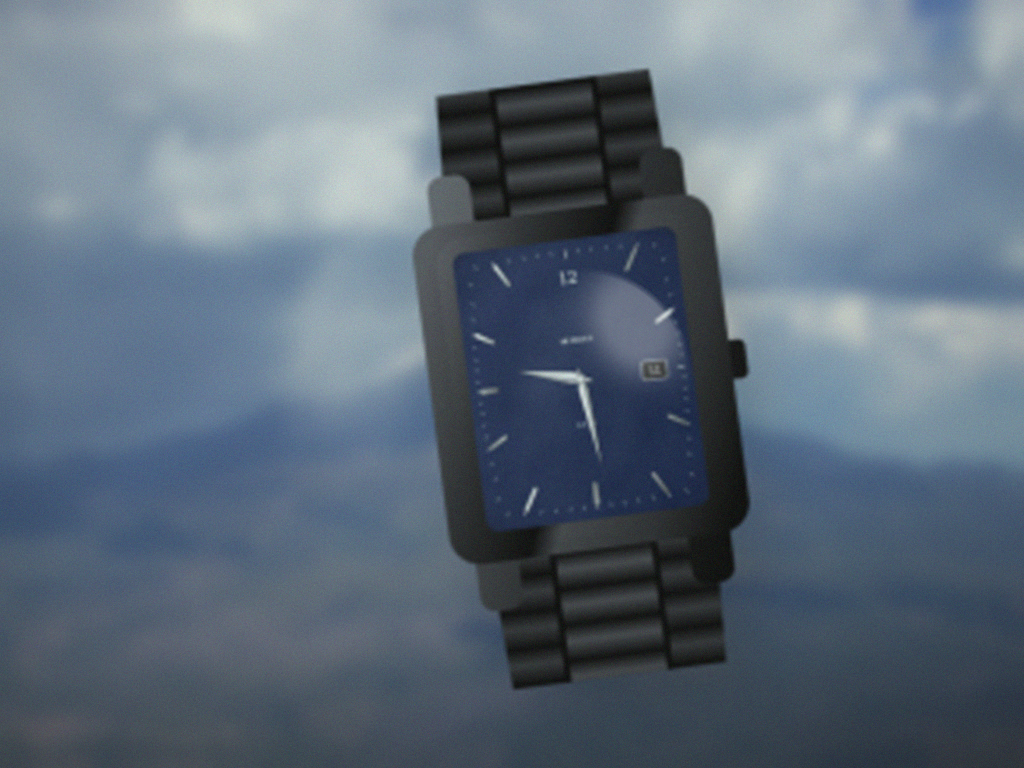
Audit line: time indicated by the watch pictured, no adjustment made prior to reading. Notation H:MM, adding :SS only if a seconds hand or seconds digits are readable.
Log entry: 9:29
